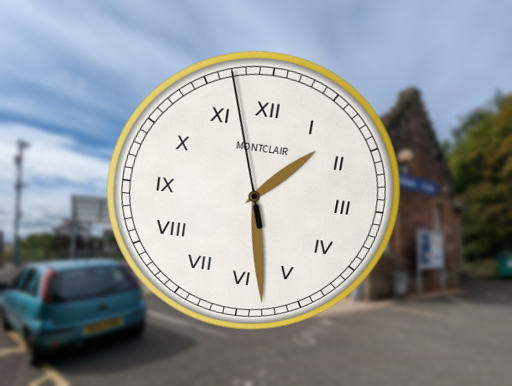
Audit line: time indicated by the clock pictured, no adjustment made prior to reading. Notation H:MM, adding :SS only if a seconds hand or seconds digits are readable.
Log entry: 1:27:57
